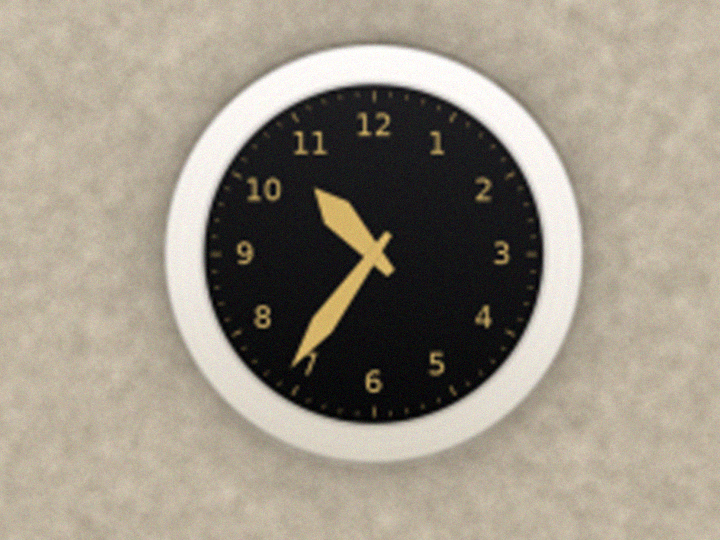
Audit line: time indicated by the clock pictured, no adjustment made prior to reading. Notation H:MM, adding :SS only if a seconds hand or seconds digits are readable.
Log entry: 10:36
